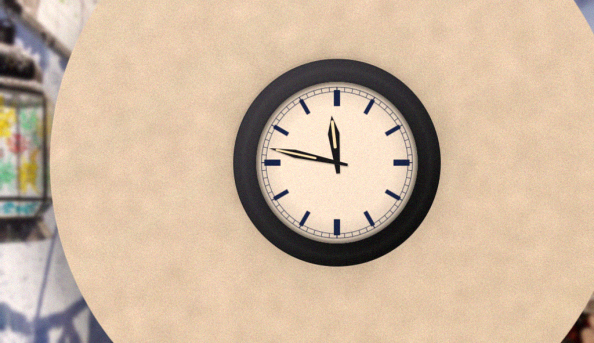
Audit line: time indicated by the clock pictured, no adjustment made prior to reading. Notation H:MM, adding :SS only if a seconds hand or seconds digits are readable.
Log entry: 11:47
